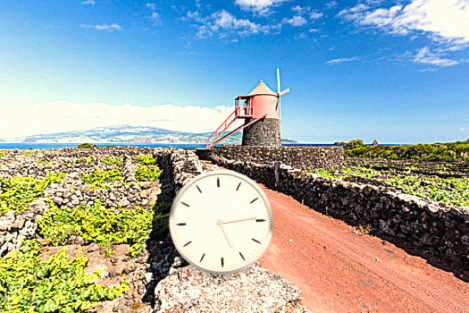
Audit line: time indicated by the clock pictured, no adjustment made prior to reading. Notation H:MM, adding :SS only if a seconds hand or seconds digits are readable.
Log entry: 5:14
